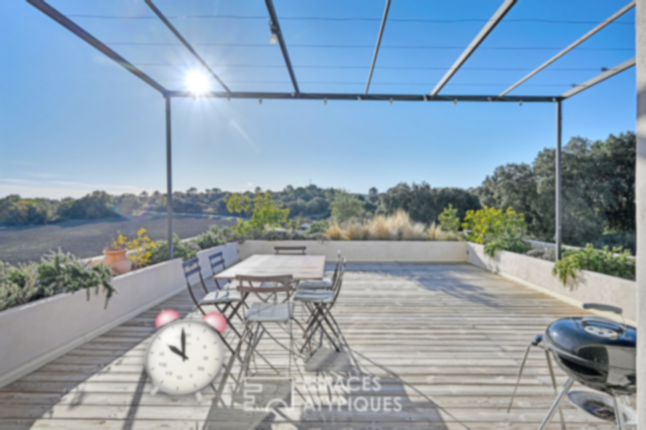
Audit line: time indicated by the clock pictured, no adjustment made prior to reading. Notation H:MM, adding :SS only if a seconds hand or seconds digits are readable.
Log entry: 9:58
